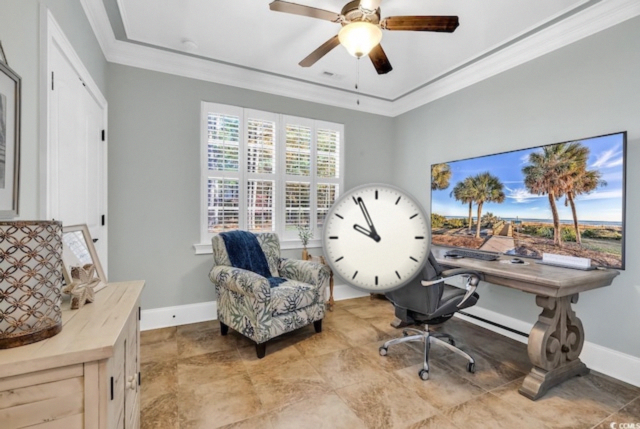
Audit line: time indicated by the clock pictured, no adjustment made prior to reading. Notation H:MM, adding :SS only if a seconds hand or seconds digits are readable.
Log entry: 9:56
